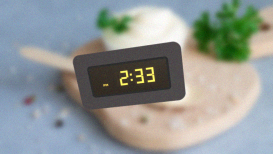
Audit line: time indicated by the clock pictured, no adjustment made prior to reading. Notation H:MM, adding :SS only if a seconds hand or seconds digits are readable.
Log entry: 2:33
